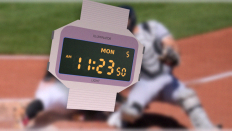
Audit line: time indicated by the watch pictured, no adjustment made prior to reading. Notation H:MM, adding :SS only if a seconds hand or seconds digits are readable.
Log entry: 11:23:50
